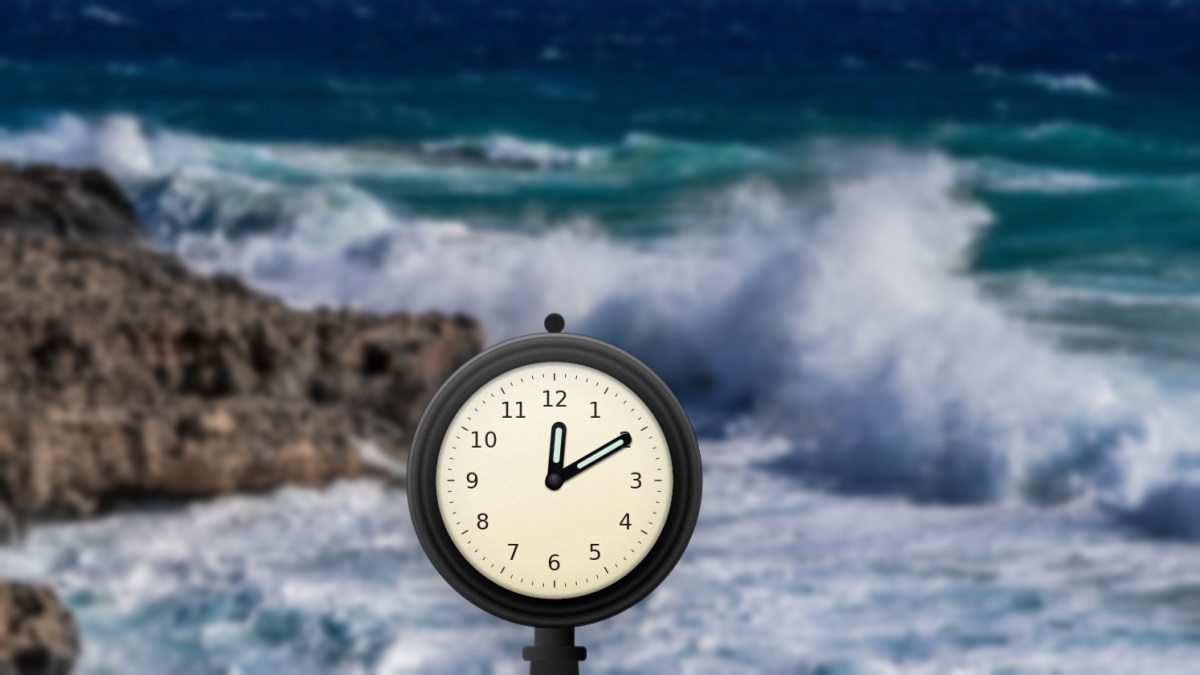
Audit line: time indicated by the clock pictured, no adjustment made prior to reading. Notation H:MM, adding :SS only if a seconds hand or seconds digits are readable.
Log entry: 12:10
